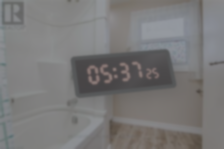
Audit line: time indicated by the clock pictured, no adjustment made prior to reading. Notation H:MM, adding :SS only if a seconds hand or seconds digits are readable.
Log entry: 5:37:25
